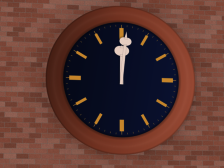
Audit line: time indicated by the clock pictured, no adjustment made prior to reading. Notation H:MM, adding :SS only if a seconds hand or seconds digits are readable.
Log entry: 12:01
